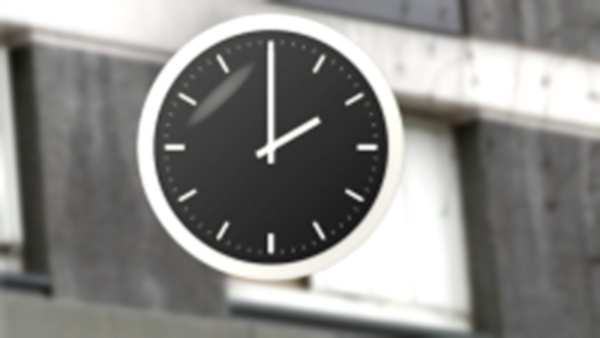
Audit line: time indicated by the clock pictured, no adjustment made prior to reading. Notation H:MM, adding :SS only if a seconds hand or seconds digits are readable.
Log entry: 2:00
